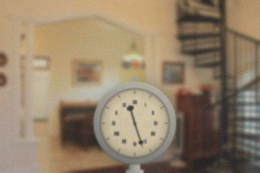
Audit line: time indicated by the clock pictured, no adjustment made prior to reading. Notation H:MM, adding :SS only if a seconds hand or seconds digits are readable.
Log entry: 11:27
